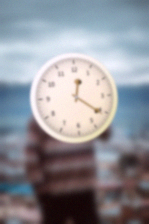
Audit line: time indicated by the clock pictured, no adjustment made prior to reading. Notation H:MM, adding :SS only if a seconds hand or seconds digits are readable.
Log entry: 12:21
